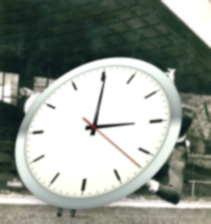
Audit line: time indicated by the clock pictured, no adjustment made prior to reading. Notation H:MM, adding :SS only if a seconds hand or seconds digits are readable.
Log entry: 3:00:22
